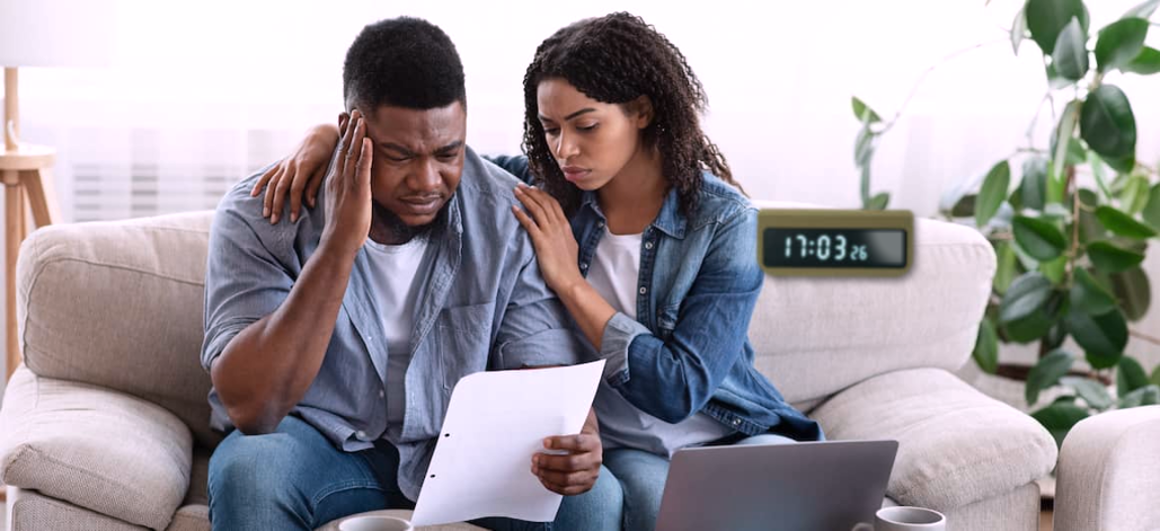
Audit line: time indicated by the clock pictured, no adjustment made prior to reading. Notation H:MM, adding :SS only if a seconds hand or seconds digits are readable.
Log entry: 17:03:26
